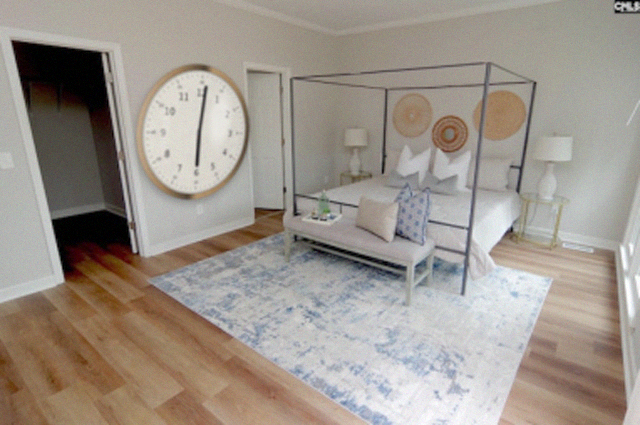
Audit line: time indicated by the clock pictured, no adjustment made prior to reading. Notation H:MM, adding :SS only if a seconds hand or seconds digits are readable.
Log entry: 6:01
